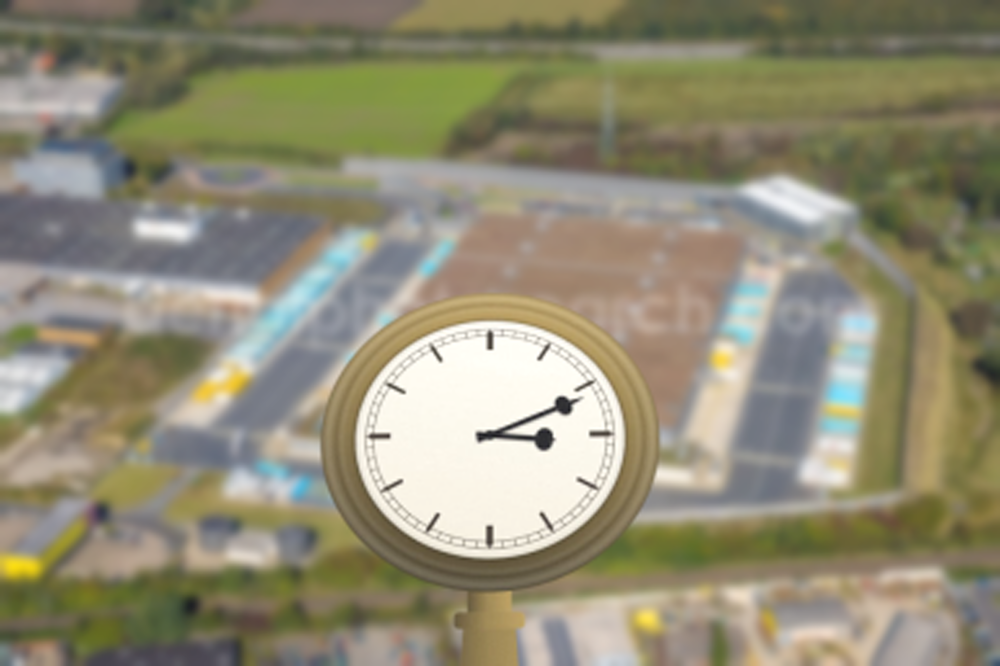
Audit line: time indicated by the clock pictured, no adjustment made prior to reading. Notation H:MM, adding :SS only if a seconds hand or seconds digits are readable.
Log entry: 3:11
